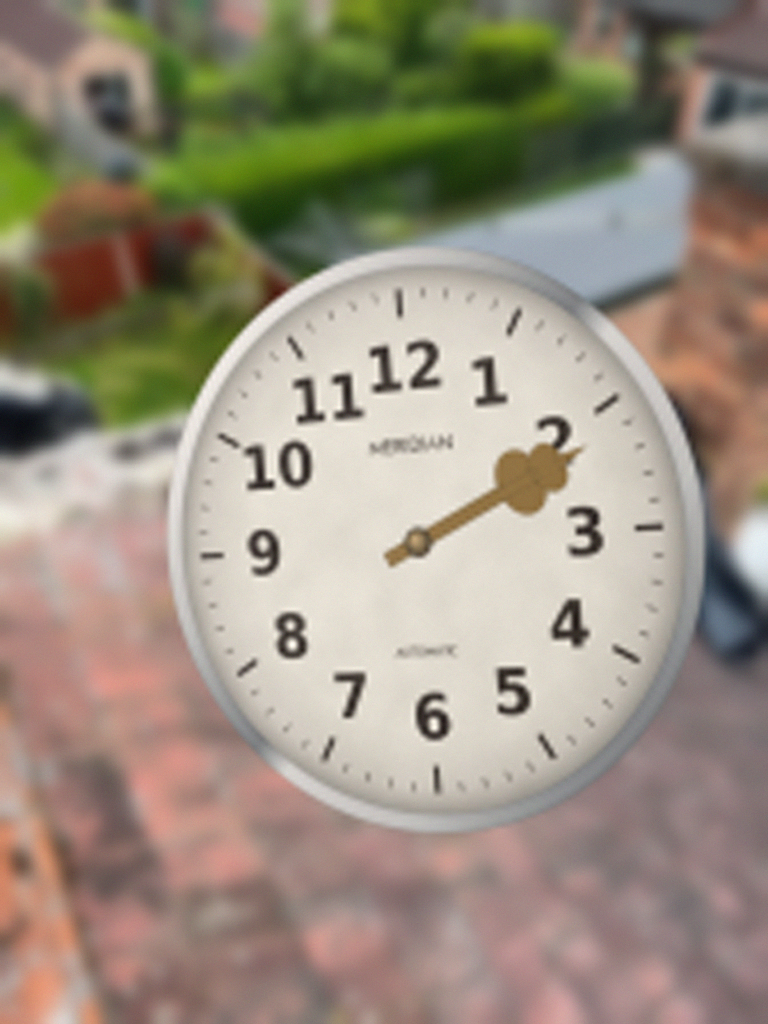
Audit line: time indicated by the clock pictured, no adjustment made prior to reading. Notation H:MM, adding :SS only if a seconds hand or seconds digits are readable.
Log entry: 2:11
